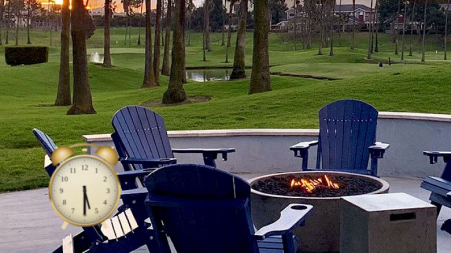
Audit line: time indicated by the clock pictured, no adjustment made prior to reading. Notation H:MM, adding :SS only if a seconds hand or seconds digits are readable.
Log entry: 5:30
